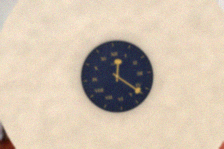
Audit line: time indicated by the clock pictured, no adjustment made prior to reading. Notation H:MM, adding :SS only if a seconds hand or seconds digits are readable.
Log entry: 12:22
